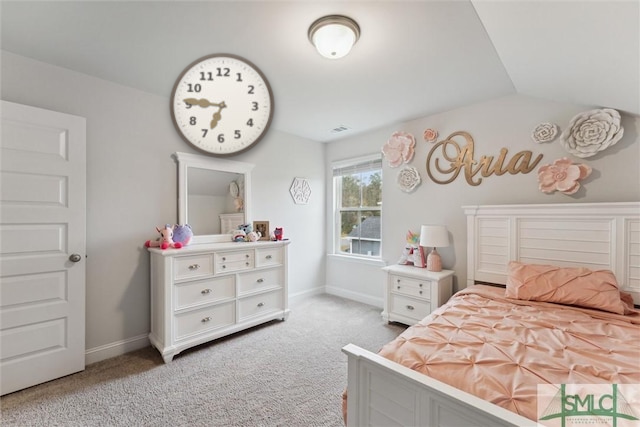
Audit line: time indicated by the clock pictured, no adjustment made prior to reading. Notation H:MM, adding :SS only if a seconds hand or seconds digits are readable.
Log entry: 6:46
